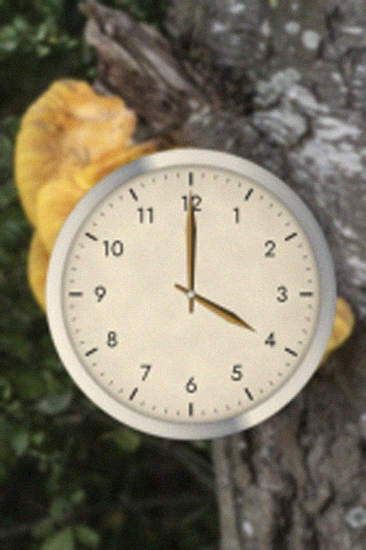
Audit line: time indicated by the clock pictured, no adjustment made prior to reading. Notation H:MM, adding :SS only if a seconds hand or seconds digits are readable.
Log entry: 4:00
